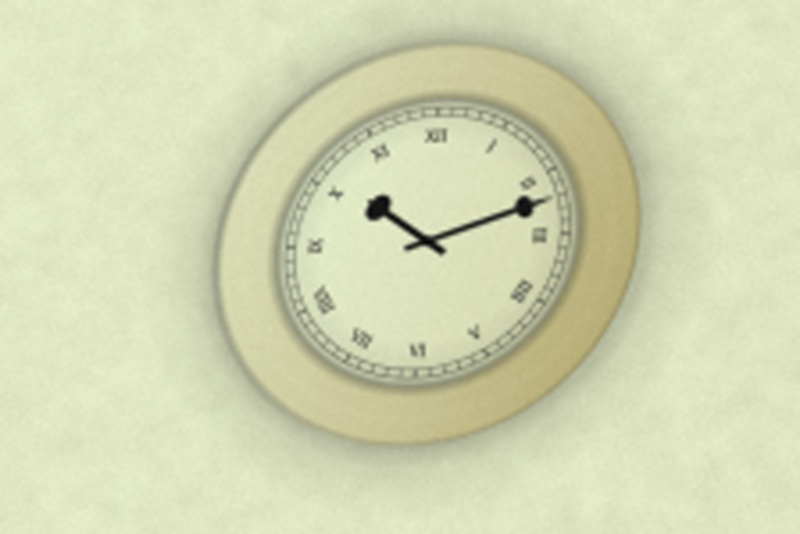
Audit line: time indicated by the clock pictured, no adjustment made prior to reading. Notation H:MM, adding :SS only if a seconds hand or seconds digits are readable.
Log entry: 10:12
